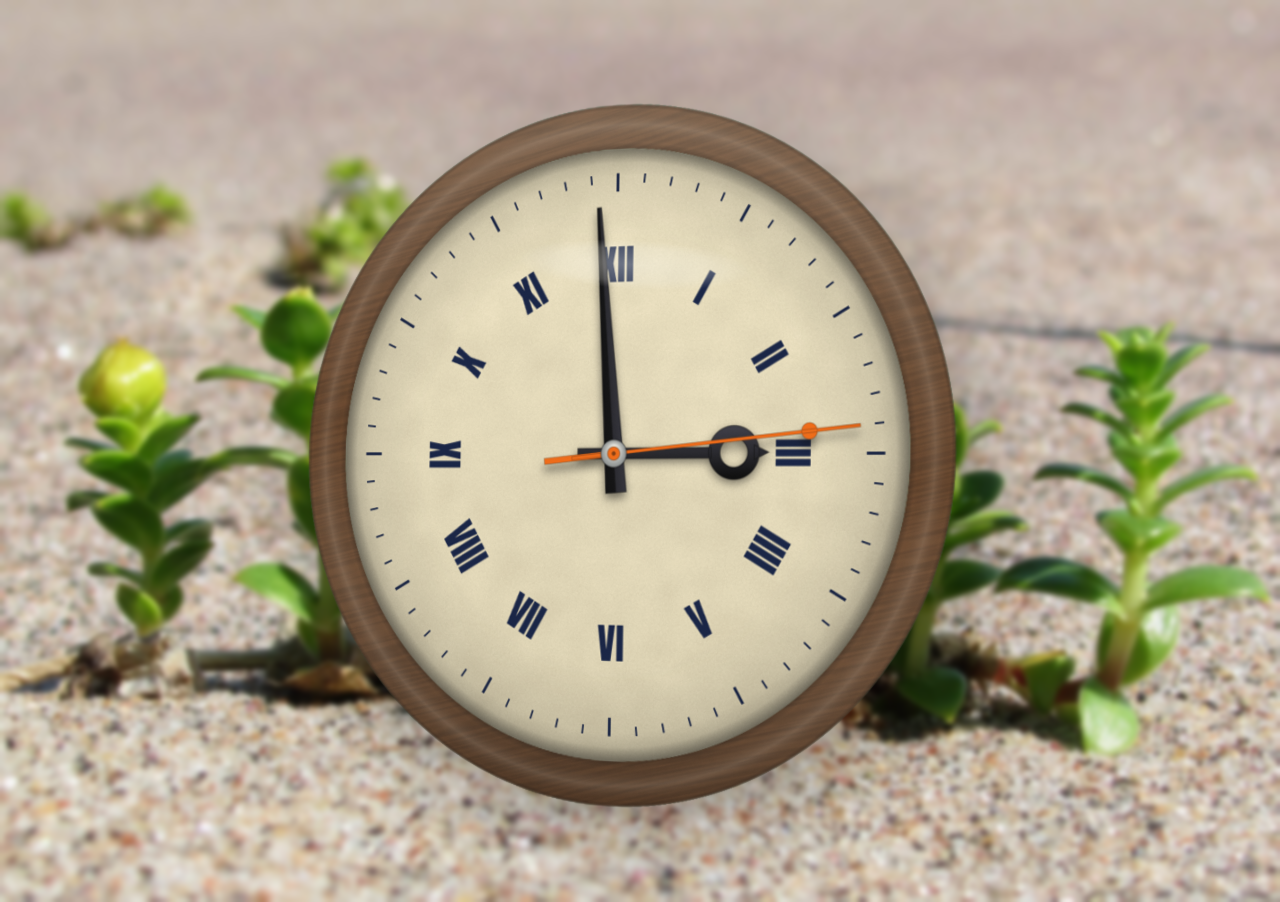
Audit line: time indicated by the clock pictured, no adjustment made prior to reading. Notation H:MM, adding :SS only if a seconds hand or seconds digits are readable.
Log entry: 2:59:14
